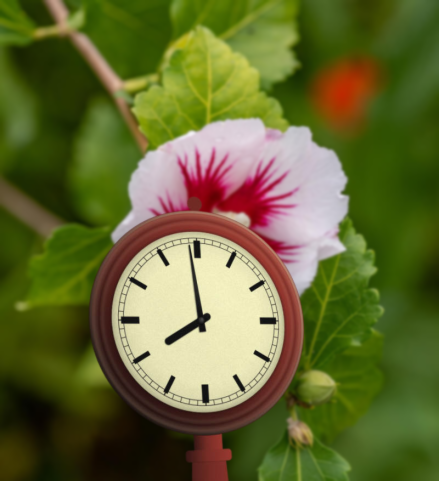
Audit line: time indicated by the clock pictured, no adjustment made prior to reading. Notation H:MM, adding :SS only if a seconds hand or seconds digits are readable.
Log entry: 7:59
